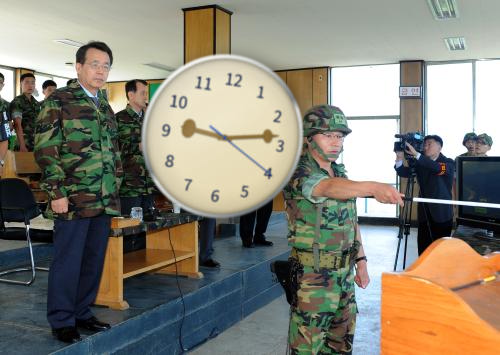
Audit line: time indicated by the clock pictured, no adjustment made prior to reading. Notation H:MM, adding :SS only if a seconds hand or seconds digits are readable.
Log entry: 9:13:20
